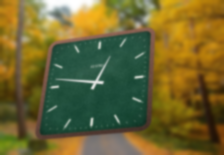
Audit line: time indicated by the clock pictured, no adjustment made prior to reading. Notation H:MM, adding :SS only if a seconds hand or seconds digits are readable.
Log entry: 12:47
